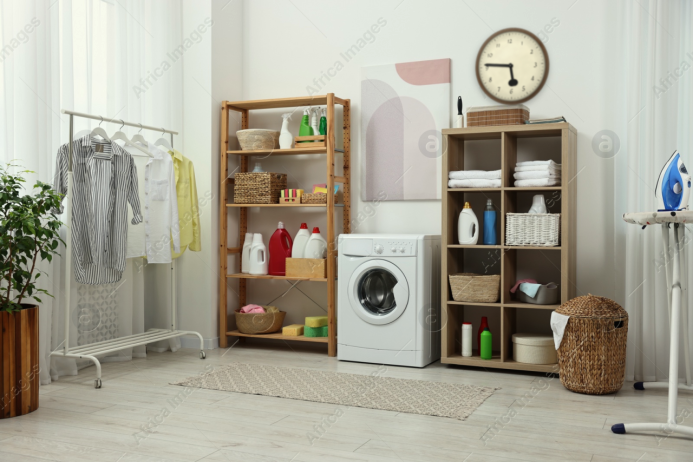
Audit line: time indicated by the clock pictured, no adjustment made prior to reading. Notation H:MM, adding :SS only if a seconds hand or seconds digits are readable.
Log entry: 5:46
